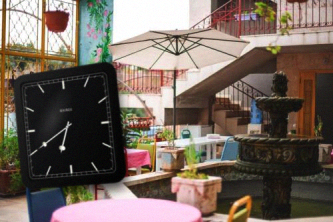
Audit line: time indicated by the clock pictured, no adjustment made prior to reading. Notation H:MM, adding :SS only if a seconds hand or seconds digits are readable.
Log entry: 6:40
